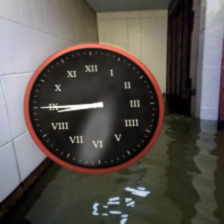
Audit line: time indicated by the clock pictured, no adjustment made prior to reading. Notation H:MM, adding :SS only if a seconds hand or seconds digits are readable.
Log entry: 8:45
